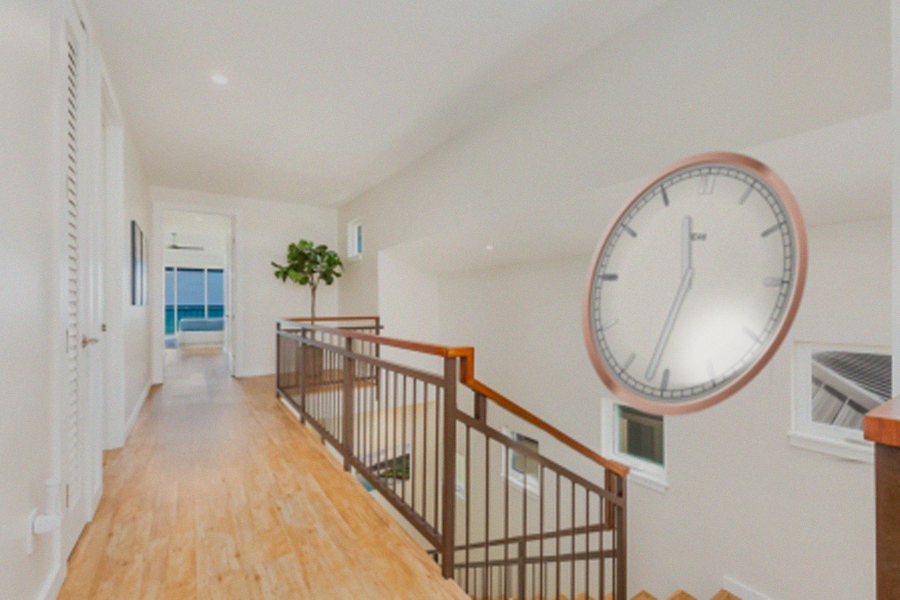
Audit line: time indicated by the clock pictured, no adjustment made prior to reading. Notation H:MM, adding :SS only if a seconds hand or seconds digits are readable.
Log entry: 11:32
